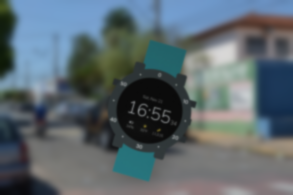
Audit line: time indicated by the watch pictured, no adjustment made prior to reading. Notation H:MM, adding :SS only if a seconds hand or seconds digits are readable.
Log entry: 16:55
